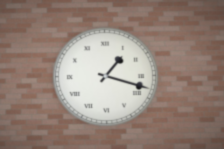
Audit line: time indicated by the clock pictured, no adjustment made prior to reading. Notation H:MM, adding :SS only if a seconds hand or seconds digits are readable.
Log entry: 1:18
